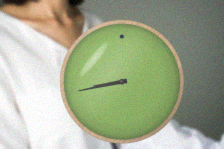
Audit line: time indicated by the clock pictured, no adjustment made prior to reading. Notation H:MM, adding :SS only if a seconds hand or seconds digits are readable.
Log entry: 8:43
